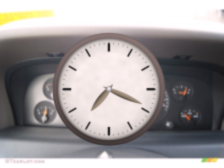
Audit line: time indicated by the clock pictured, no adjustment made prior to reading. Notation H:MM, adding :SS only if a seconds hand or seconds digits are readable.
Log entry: 7:19
